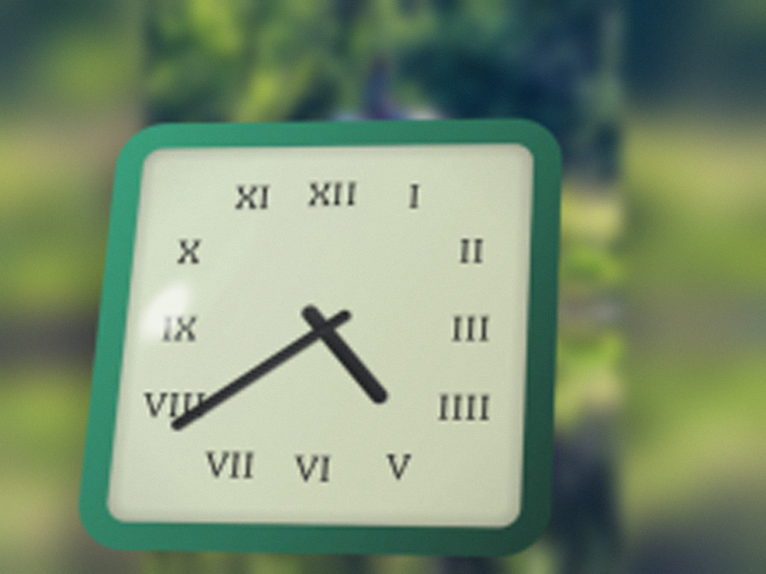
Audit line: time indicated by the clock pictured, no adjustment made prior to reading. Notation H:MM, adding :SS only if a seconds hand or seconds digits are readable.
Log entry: 4:39
